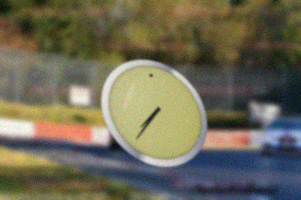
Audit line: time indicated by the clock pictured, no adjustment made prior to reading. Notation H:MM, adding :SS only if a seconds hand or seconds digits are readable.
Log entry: 7:37
